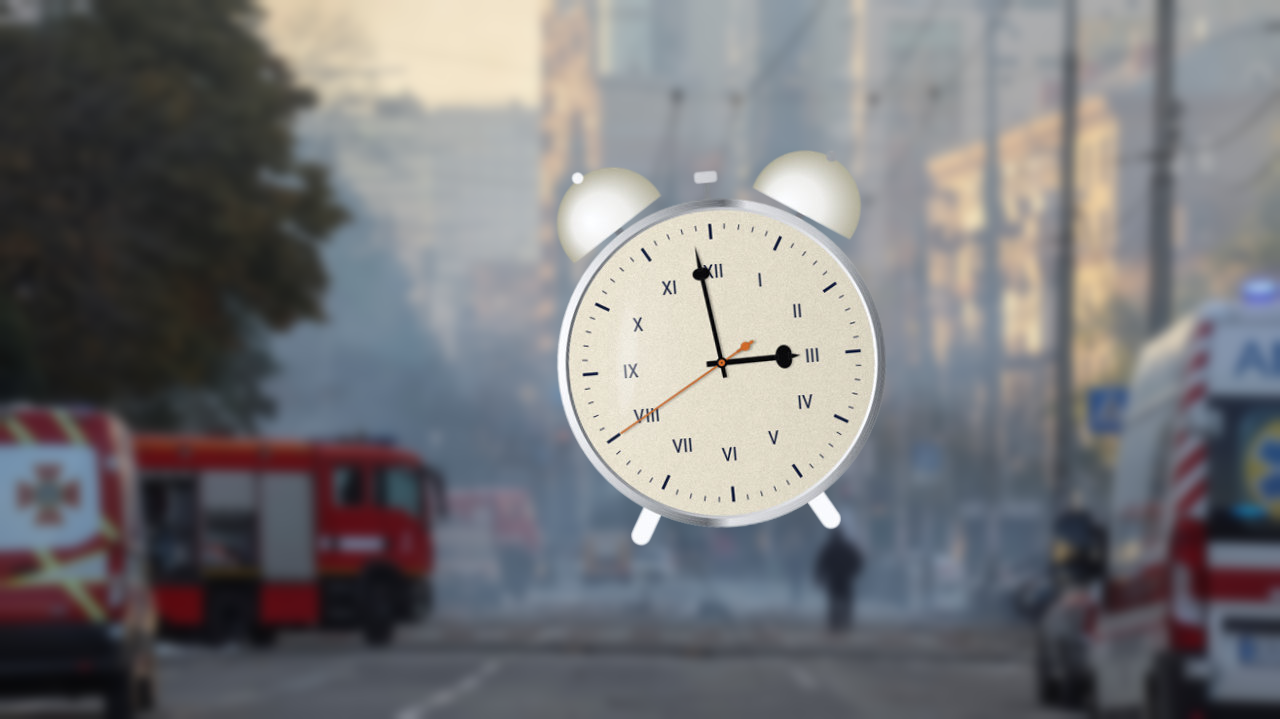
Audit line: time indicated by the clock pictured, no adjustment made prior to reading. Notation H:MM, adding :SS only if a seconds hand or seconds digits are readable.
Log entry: 2:58:40
